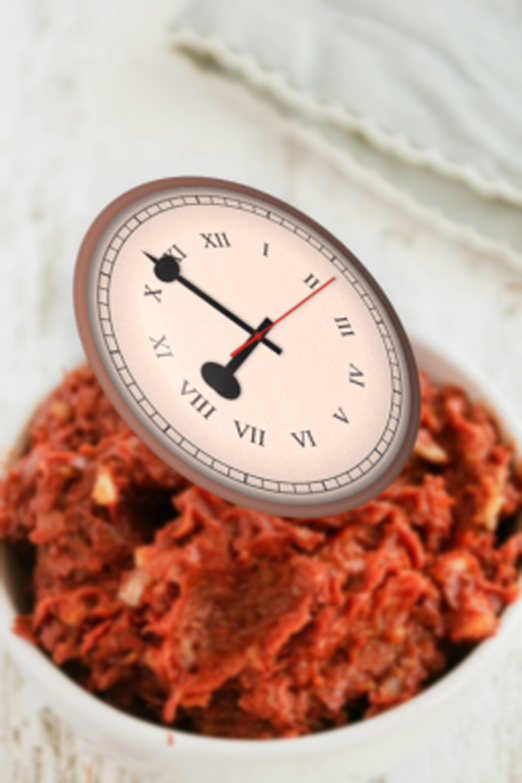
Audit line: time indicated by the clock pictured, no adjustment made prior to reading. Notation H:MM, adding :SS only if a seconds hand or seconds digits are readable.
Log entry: 7:53:11
